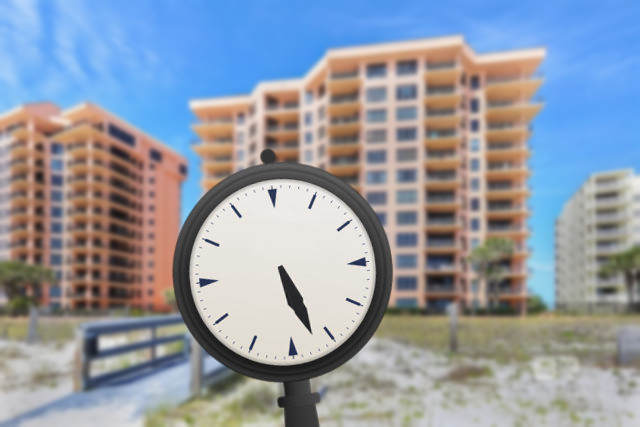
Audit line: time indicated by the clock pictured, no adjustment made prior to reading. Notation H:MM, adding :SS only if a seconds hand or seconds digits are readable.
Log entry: 5:27
